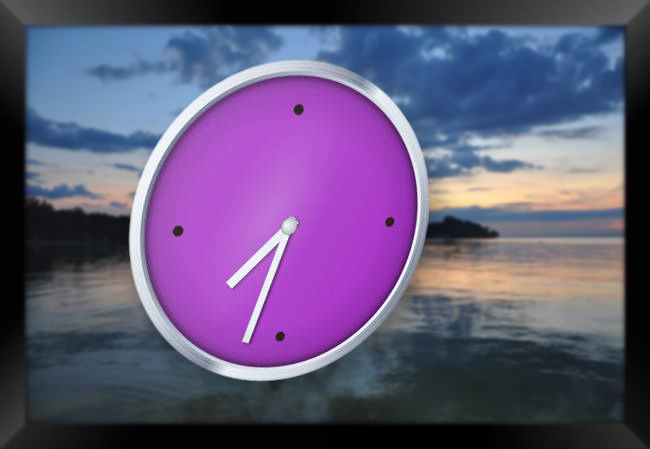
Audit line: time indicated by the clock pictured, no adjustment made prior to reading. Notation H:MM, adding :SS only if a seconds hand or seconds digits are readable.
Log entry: 7:33
